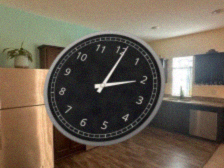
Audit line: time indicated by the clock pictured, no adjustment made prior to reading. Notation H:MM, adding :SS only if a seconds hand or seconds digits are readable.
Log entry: 2:01
